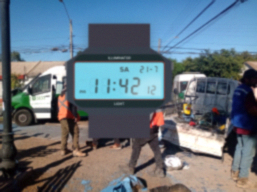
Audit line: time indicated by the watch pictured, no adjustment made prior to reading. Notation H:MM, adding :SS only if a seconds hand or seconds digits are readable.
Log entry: 11:42
